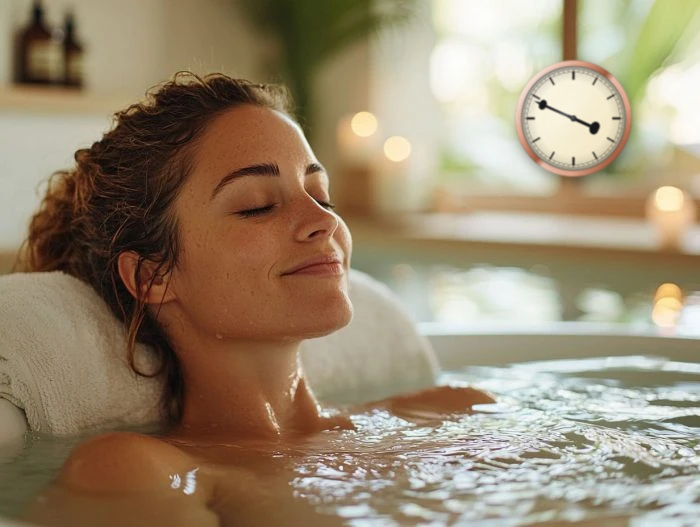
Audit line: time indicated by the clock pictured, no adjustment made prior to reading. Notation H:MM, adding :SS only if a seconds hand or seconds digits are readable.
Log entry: 3:49
